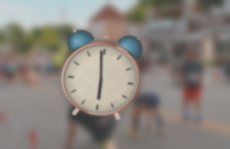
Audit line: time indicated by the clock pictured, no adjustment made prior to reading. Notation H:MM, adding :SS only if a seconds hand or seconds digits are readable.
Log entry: 5:59
